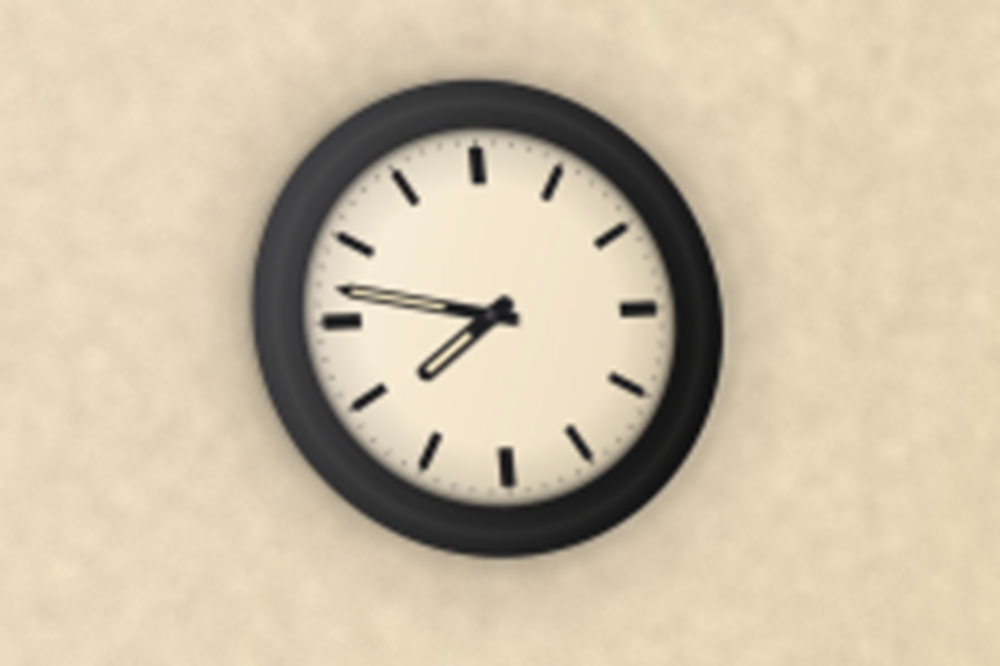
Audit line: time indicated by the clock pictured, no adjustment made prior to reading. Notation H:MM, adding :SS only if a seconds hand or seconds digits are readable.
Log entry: 7:47
